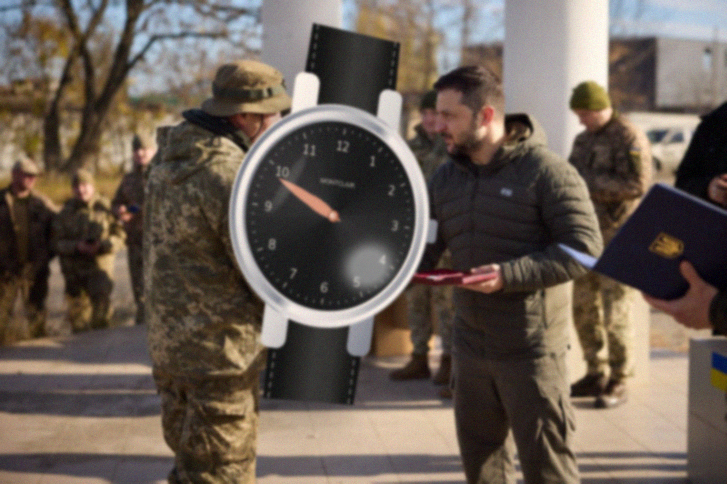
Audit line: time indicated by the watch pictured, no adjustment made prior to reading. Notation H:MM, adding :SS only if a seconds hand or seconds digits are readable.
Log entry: 9:49
